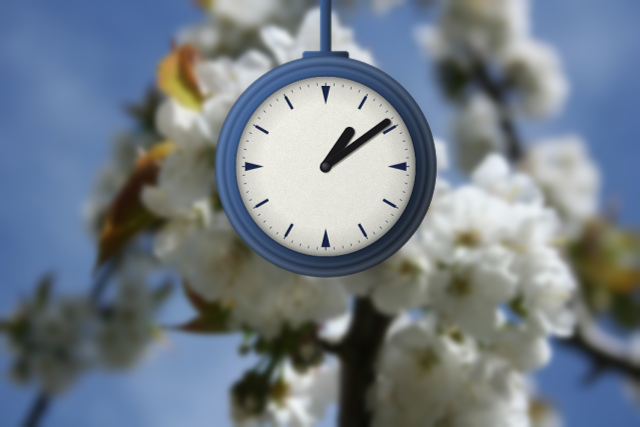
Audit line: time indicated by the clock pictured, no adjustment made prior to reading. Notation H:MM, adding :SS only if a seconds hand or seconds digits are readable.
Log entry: 1:09
